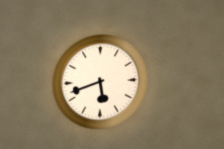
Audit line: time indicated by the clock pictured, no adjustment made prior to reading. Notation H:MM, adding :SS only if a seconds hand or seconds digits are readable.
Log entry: 5:42
